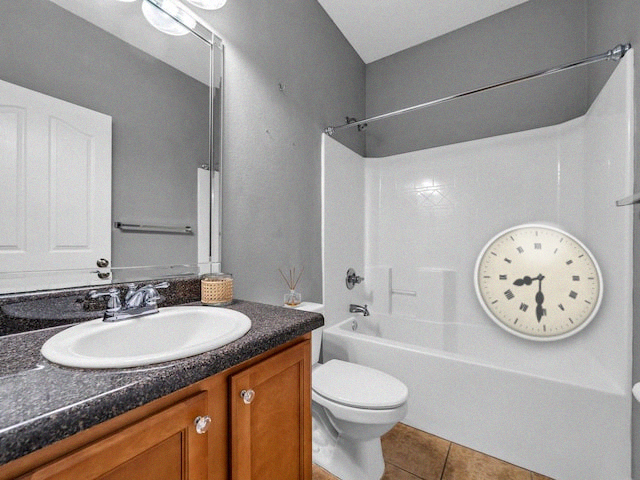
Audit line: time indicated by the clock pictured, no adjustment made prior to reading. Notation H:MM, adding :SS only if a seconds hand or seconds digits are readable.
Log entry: 8:31
